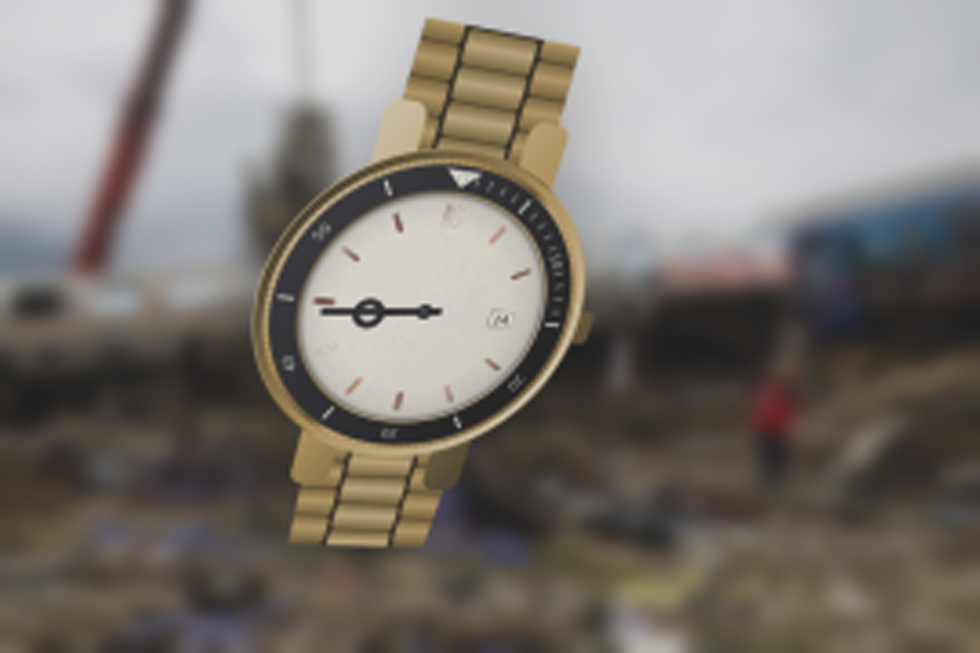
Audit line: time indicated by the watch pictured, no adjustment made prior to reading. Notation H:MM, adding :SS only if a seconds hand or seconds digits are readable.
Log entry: 8:44
